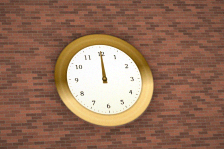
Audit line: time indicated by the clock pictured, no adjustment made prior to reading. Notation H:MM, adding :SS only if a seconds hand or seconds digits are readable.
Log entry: 12:00
